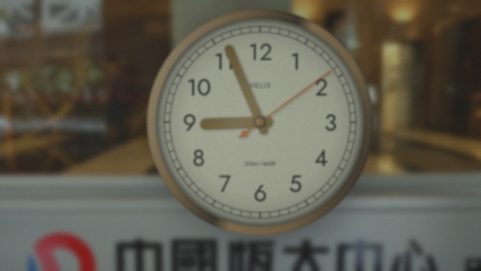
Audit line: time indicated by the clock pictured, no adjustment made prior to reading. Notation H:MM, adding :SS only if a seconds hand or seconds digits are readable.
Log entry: 8:56:09
